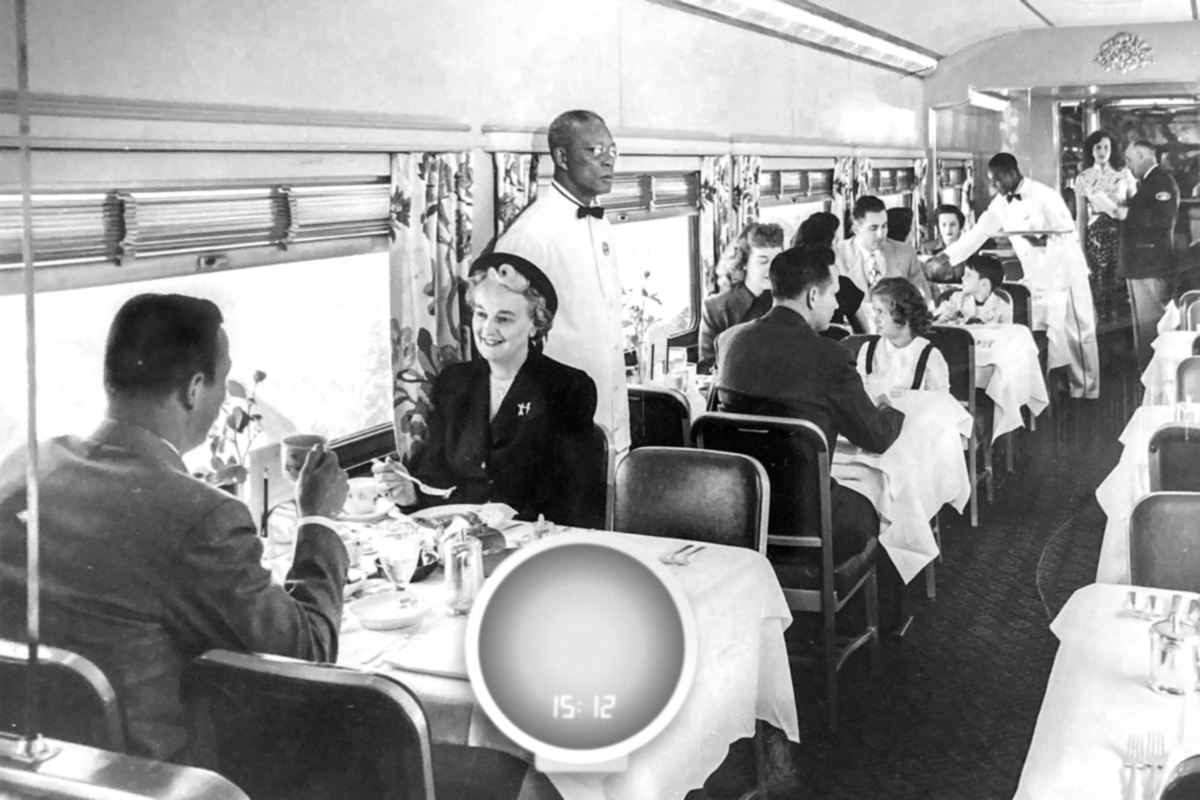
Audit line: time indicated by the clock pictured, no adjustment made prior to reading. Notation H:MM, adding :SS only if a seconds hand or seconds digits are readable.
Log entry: 15:12
